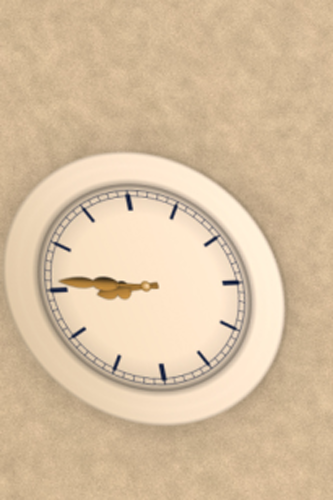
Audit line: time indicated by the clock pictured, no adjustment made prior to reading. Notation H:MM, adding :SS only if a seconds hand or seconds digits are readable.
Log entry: 8:46
